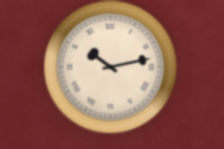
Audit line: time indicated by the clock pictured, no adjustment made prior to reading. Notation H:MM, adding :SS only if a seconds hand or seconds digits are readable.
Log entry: 10:13
